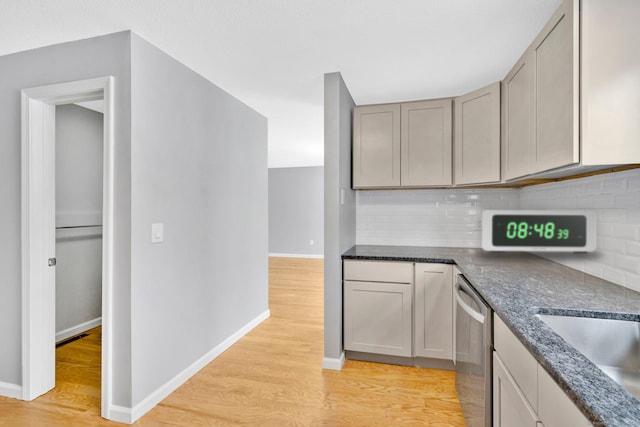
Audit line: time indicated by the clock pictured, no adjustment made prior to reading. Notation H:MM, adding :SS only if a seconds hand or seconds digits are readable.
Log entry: 8:48
